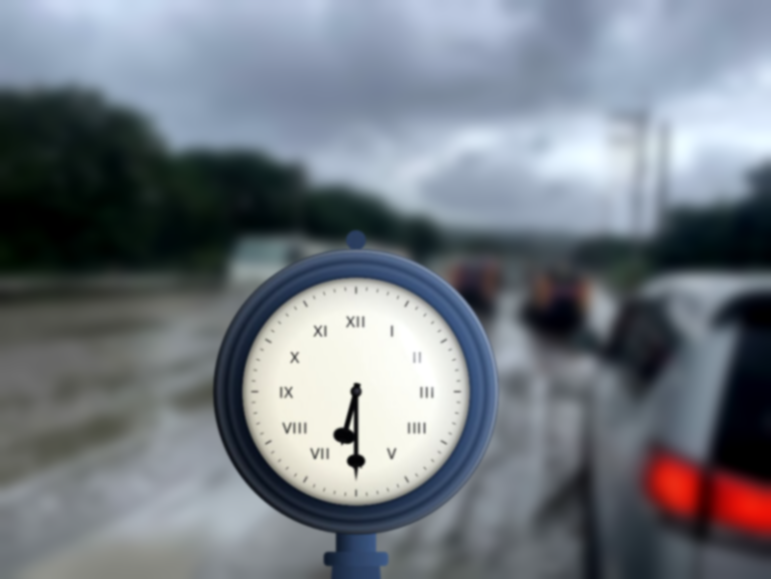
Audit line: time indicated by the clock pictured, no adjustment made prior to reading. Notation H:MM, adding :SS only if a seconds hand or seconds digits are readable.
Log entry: 6:30
